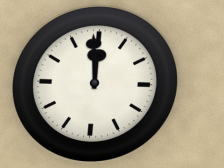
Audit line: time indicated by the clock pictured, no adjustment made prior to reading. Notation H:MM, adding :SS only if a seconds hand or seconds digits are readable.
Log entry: 11:59
